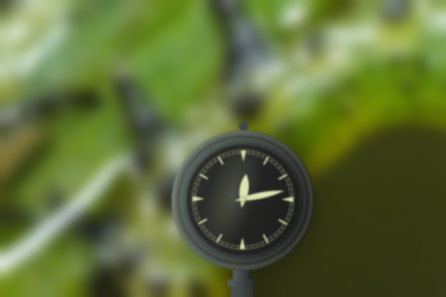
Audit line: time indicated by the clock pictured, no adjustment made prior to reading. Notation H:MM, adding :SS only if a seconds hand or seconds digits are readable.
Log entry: 12:13
